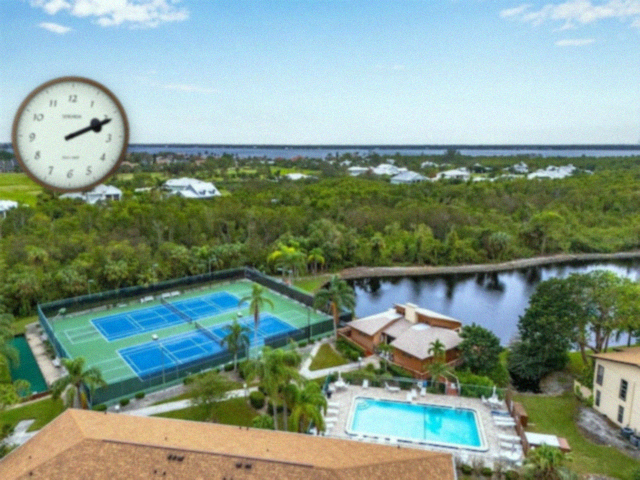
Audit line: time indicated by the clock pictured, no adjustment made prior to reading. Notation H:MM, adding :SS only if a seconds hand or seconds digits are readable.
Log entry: 2:11
